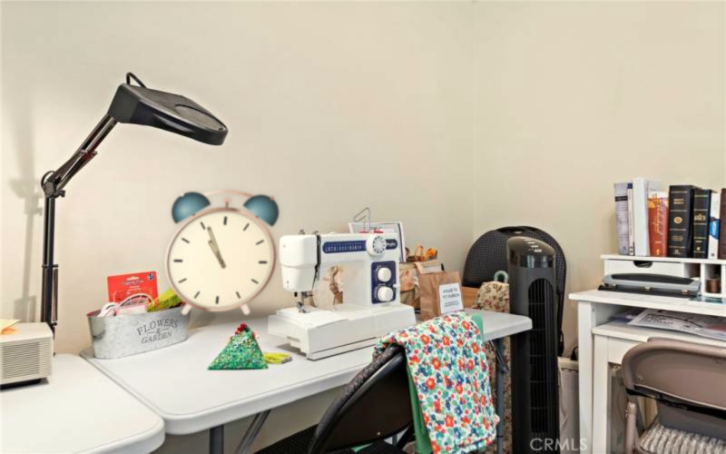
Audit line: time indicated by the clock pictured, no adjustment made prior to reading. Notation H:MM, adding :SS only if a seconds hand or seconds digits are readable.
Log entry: 10:56
